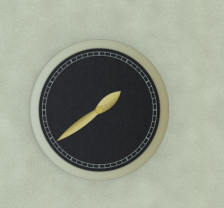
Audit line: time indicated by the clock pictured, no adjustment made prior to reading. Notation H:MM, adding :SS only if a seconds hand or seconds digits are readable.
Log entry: 1:39
